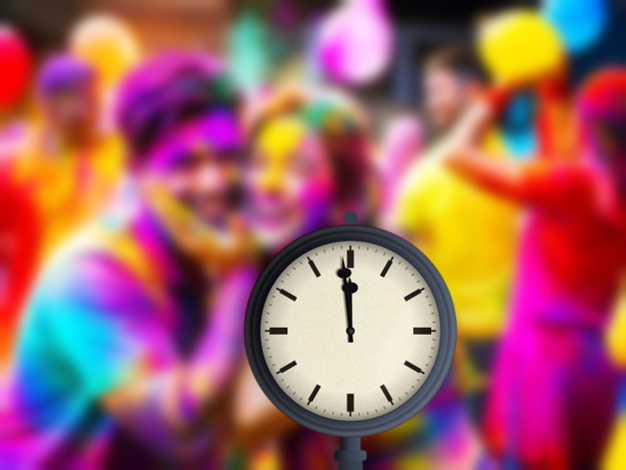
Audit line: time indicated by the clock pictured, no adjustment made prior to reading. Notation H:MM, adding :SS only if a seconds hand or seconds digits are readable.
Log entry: 11:59
